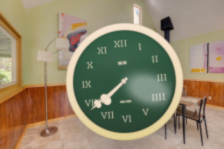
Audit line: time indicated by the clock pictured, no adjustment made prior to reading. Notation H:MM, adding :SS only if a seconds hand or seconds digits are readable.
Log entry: 7:39
